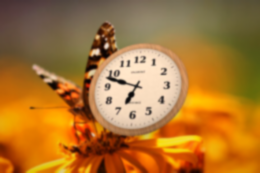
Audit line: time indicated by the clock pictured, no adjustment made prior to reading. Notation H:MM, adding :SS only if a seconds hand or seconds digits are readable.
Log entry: 6:48
